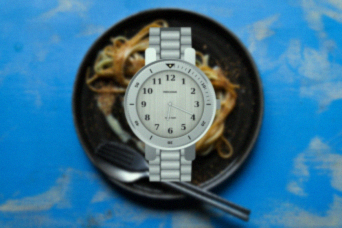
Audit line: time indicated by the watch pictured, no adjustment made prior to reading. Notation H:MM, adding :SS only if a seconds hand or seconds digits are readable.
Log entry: 6:19
